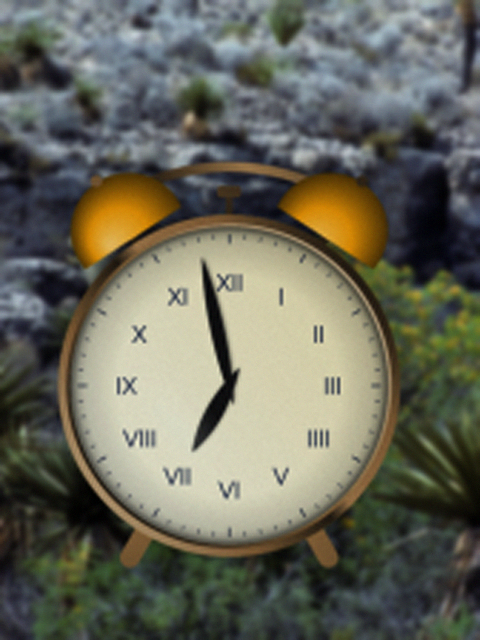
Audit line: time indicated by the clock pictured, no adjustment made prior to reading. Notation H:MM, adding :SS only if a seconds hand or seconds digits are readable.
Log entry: 6:58
